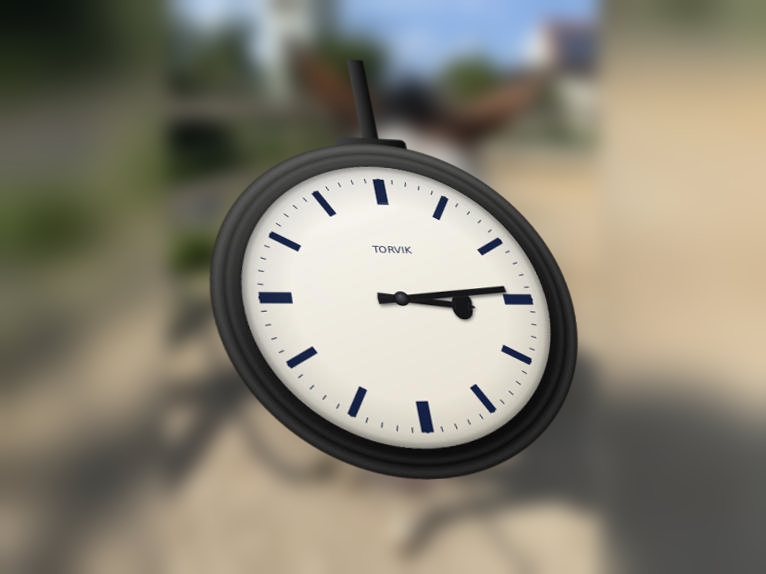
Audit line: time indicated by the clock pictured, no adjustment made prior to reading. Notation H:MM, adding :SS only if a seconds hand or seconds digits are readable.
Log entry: 3:14
